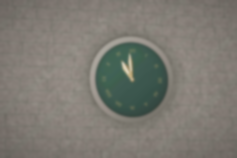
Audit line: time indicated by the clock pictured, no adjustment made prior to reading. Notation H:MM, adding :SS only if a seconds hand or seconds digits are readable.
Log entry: 10:59
